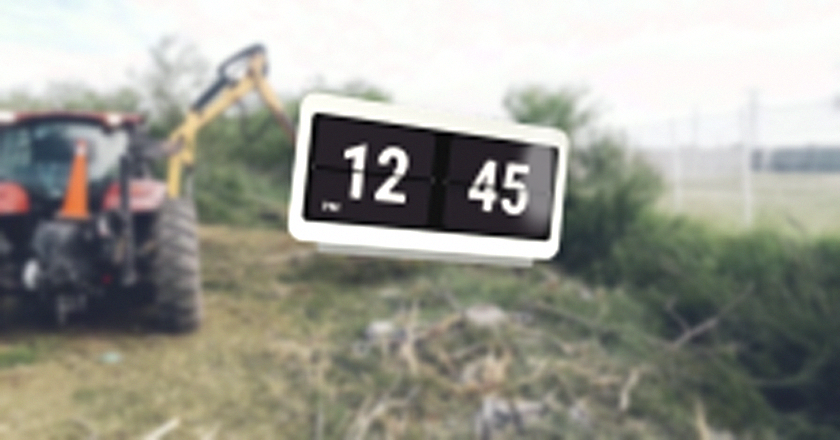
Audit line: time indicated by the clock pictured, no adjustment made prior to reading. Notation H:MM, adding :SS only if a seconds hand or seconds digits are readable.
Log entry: 12:45
